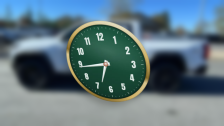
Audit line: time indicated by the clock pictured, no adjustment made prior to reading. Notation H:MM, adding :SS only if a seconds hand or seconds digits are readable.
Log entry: 6:44
